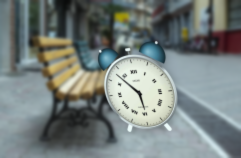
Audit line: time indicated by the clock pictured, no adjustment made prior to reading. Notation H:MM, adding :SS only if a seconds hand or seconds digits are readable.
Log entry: 5:53
